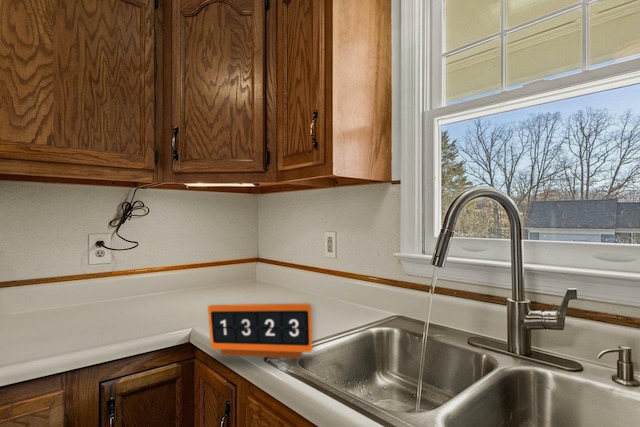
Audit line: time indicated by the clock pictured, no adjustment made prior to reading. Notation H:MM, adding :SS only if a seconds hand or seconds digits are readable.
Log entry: 13:23
